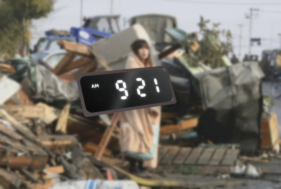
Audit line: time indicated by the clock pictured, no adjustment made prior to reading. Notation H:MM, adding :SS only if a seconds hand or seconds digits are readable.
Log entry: 9:21
